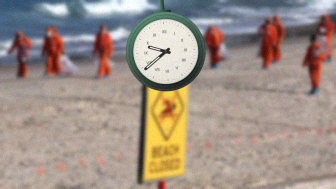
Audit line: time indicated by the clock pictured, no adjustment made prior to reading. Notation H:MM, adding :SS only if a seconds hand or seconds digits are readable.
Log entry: 9:39
